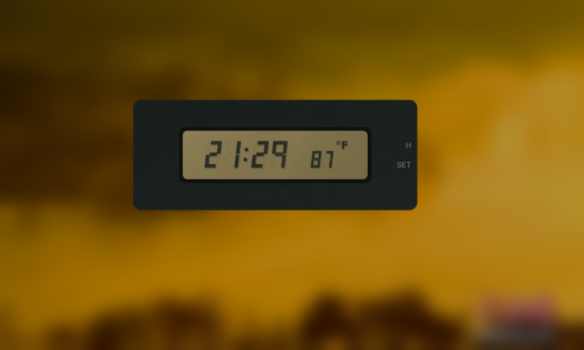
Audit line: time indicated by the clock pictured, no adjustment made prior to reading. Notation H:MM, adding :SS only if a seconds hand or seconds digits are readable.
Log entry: 21:29
